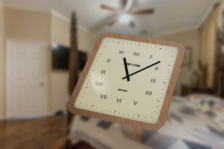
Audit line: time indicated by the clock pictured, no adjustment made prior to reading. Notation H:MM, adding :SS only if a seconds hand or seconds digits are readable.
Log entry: 11:08
